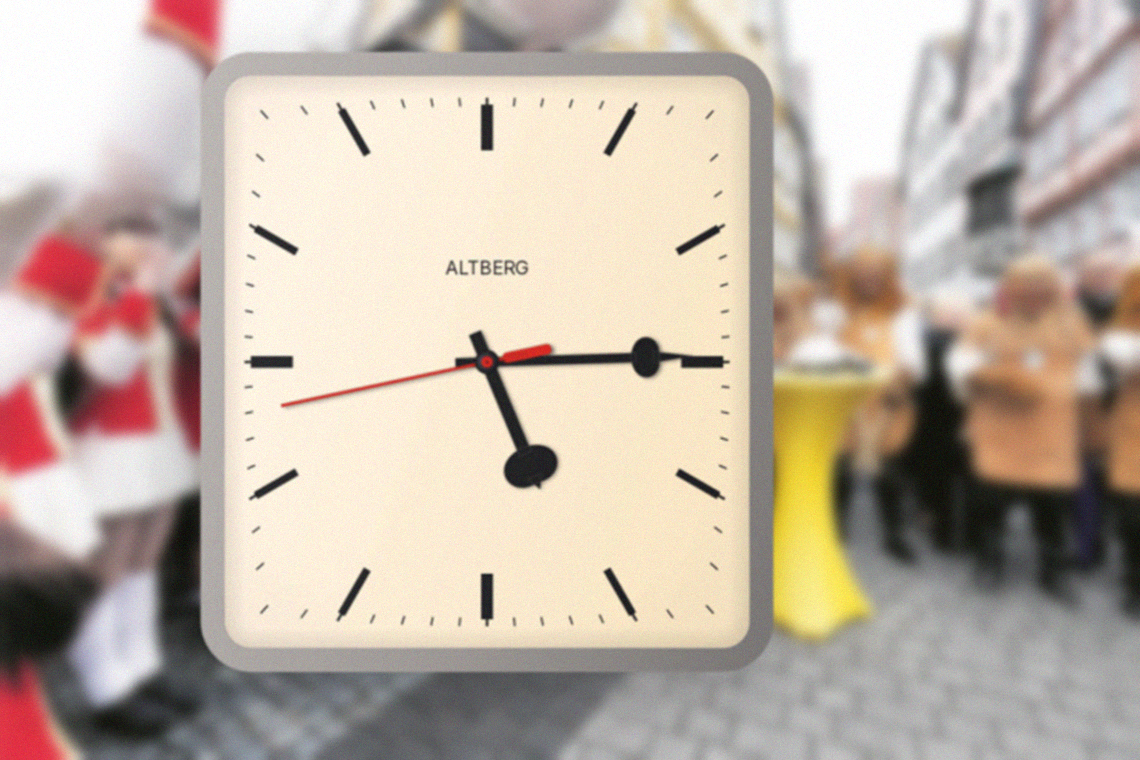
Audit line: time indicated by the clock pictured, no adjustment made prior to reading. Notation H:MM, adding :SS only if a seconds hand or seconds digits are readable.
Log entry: 5:14:43
